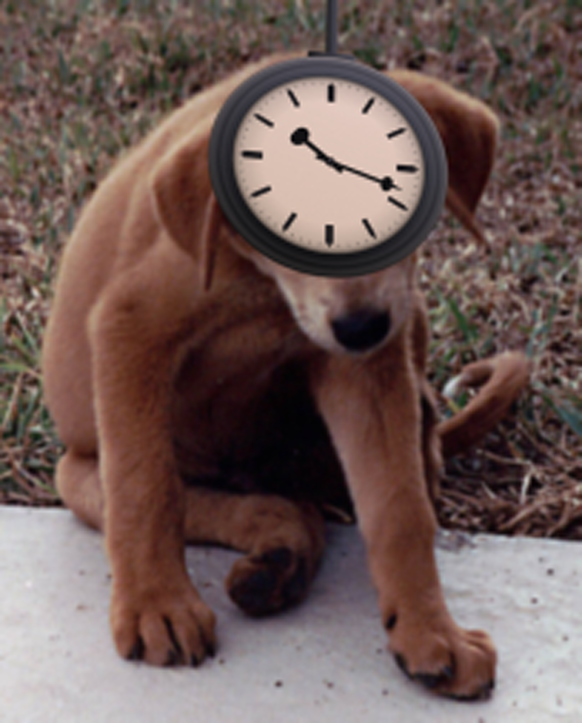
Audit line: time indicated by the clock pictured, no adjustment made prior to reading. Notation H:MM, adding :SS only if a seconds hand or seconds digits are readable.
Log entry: 10:18
